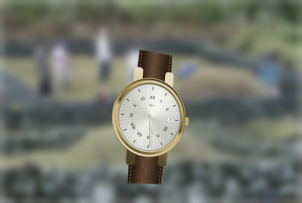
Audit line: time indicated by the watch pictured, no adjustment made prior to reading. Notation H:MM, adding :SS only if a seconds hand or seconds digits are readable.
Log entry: 5:29
